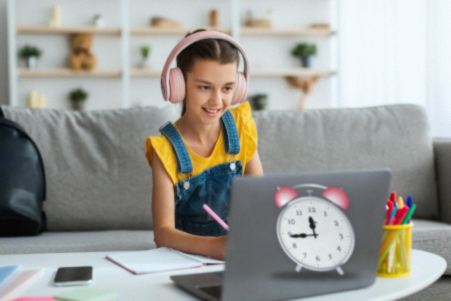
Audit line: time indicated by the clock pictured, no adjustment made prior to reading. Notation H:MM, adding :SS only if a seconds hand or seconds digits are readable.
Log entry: 11:44
